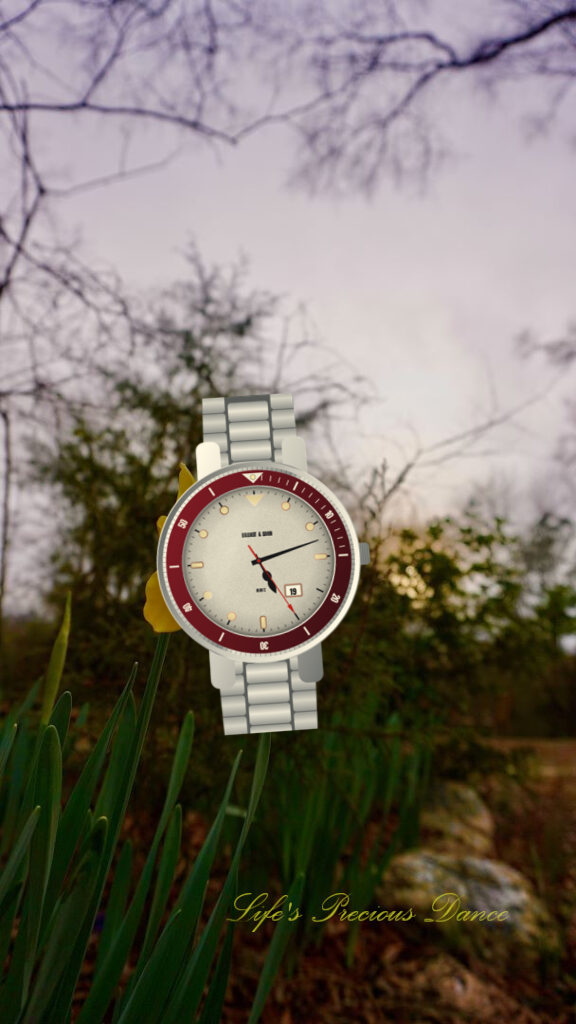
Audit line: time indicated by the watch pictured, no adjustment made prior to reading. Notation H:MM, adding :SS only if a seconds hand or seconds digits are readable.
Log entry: 5:12:25
